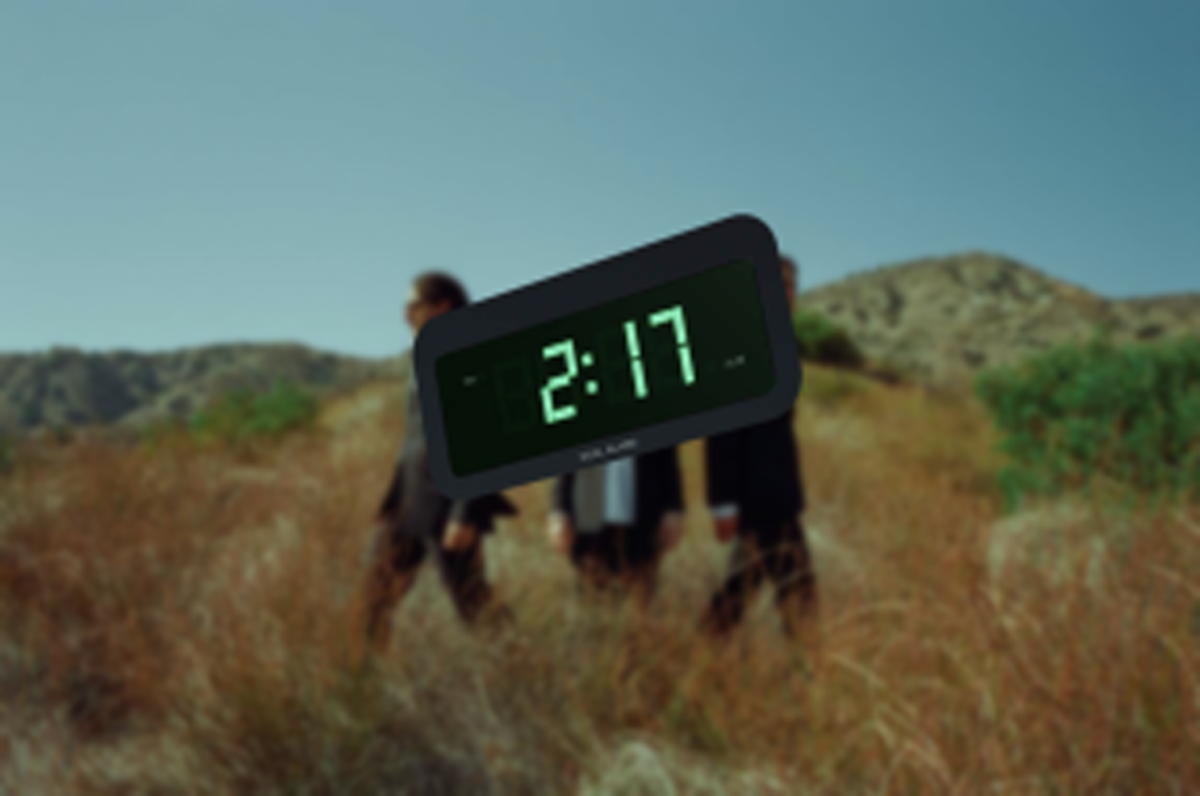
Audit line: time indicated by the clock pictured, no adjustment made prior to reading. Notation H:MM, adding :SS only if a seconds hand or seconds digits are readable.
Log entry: 2:17
